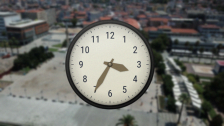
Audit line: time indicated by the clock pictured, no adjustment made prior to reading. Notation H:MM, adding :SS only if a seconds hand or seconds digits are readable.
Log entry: 3:35
